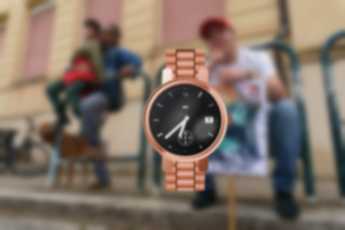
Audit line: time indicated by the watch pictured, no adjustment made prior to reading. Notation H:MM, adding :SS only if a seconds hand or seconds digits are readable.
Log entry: 6:38
